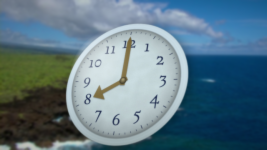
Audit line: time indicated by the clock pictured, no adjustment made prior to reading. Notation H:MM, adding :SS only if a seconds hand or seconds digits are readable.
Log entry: 8:00
